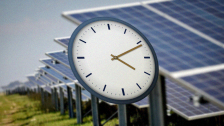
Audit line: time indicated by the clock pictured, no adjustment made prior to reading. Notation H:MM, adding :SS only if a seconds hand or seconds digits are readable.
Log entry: 4:11
